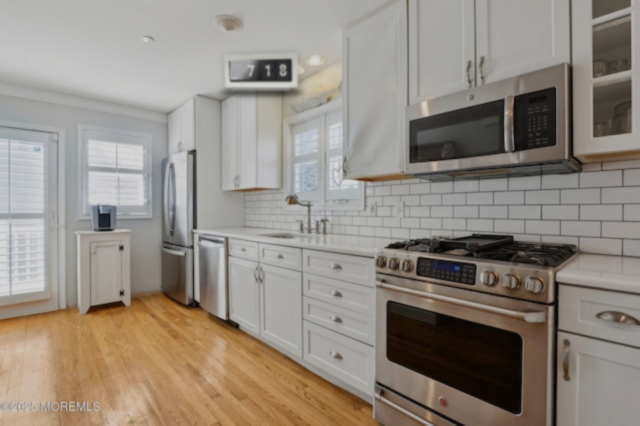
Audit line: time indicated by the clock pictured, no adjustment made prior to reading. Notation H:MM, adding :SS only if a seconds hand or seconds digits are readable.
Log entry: 7:18
